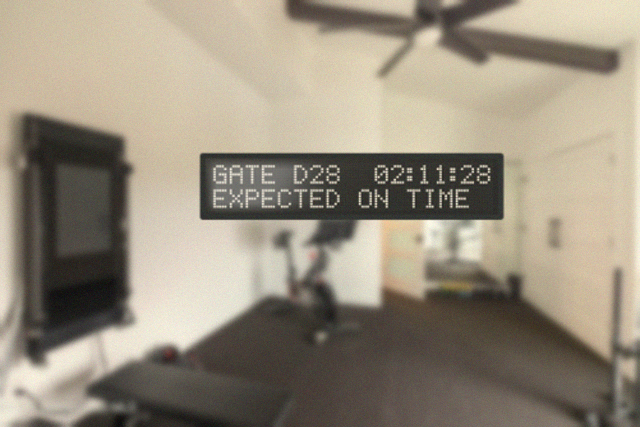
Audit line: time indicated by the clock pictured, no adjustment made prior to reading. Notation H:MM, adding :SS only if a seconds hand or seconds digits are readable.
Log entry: 2:11:28
